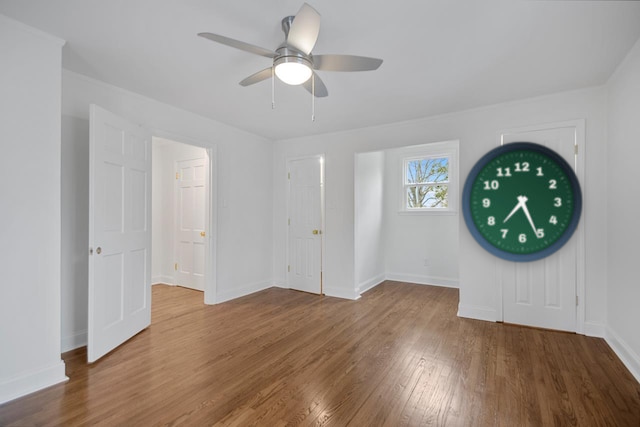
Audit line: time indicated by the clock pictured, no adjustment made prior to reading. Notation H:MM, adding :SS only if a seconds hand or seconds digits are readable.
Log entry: 7:26
